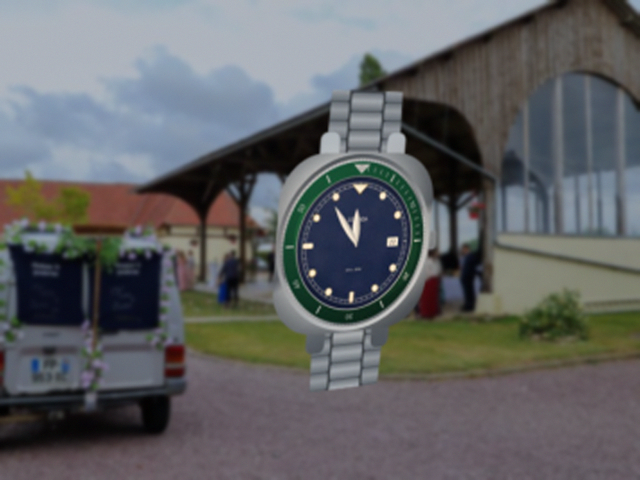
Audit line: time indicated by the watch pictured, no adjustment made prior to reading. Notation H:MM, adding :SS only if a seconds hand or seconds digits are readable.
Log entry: 11:54
